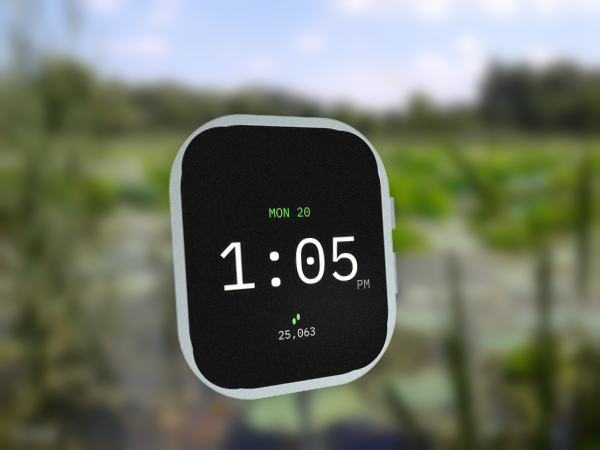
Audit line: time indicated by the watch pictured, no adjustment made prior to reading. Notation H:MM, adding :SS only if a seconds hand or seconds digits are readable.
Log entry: 1:05
